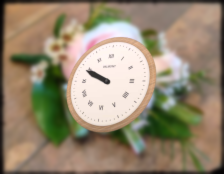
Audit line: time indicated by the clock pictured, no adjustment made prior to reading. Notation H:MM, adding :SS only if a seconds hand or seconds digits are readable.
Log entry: 9:49
